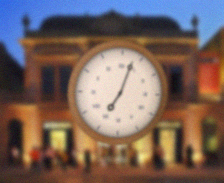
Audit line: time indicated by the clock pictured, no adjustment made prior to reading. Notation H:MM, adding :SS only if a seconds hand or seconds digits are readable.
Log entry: 7:03
